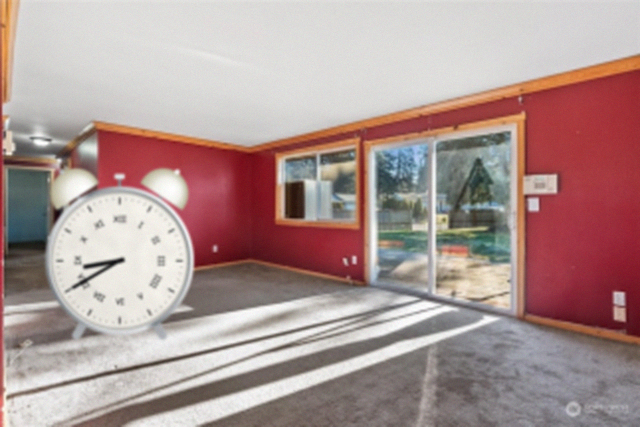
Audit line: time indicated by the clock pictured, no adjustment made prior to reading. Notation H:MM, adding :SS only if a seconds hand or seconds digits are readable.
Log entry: 8:40
